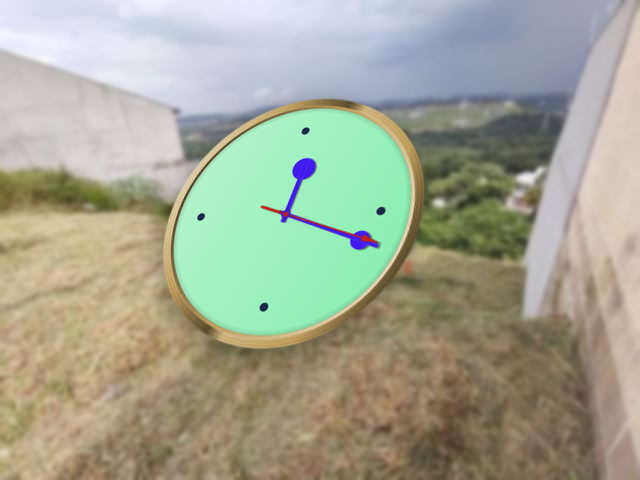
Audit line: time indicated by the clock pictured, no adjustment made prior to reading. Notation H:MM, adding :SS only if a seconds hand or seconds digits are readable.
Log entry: 12:18:18
